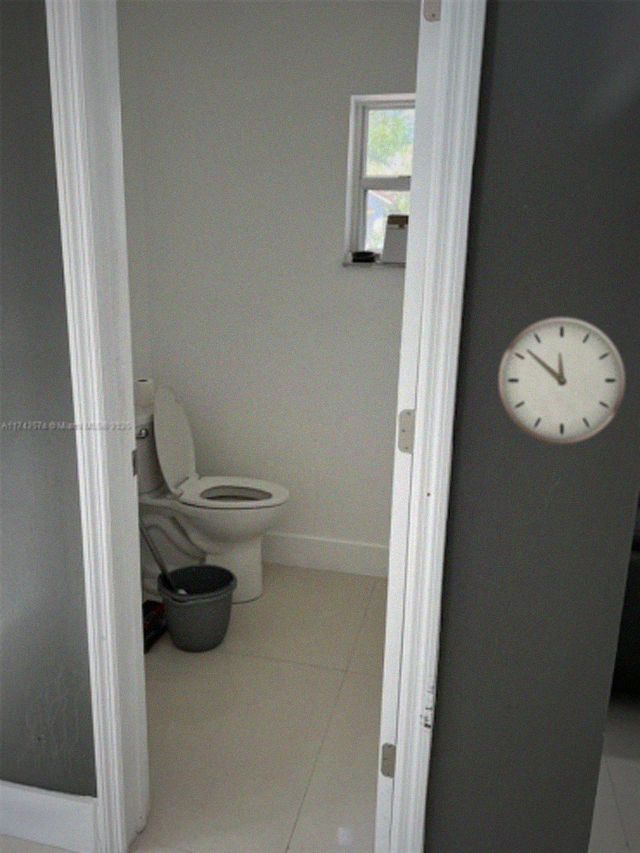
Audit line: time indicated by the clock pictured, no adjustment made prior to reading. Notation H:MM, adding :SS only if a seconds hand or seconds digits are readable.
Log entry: 11:52
